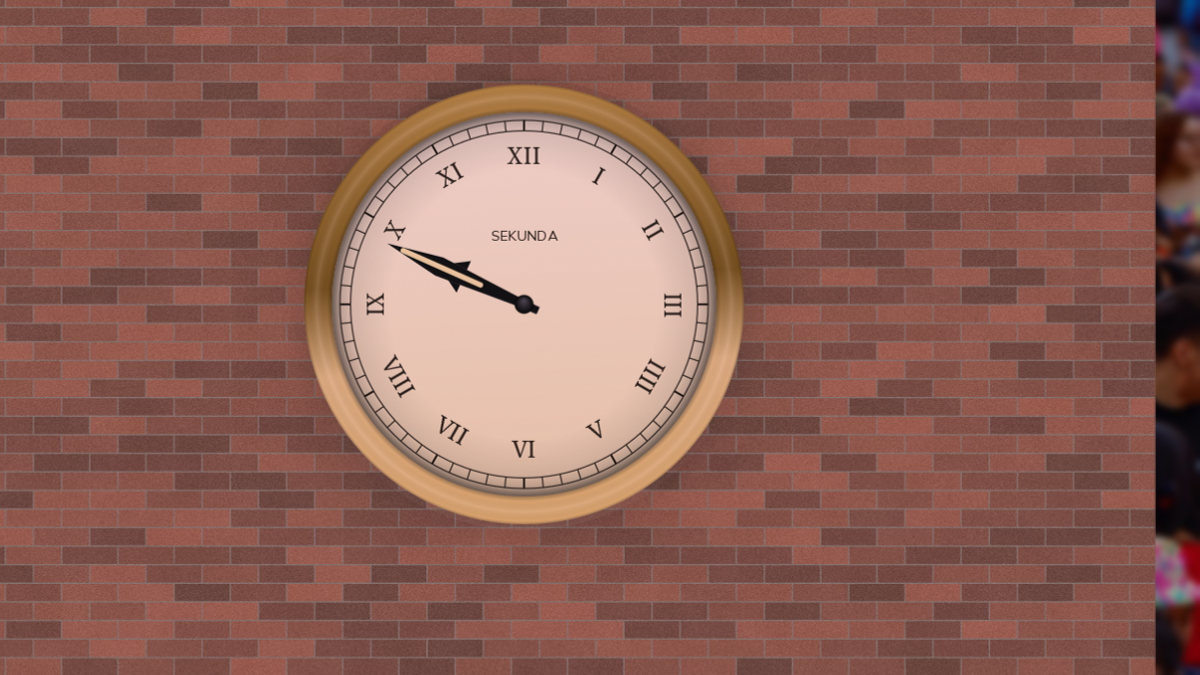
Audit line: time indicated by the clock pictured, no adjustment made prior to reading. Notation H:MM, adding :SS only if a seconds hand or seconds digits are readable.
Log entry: 9:49
